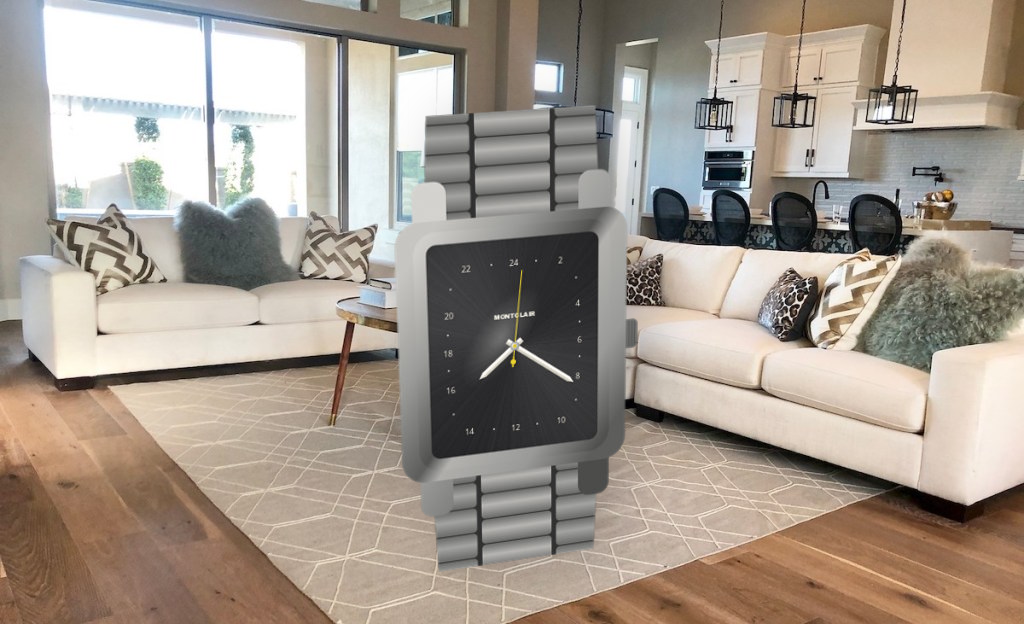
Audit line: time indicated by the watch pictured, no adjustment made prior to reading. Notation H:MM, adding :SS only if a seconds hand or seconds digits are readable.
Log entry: 15:21:01
